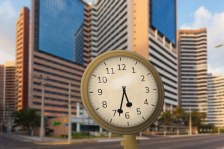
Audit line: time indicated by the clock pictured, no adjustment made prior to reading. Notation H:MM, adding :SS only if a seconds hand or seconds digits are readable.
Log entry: 5:33
